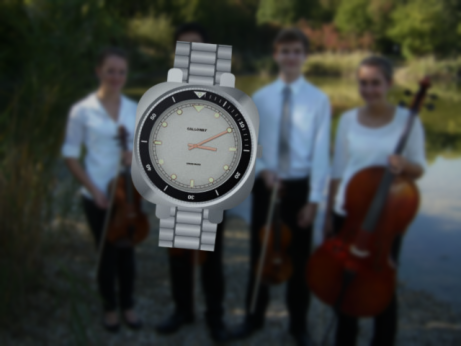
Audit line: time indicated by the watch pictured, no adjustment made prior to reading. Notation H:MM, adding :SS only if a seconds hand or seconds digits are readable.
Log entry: 3:10
